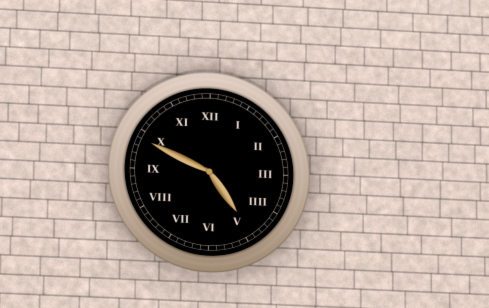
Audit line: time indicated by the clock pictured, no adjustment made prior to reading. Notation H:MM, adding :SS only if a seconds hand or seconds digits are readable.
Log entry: 4:49
